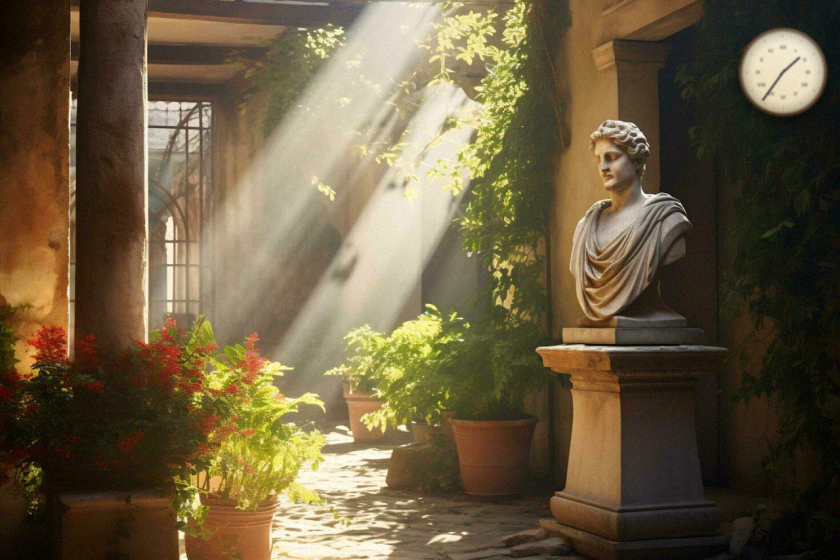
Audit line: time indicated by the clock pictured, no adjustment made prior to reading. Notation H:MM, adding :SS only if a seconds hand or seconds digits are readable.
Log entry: 1:36
